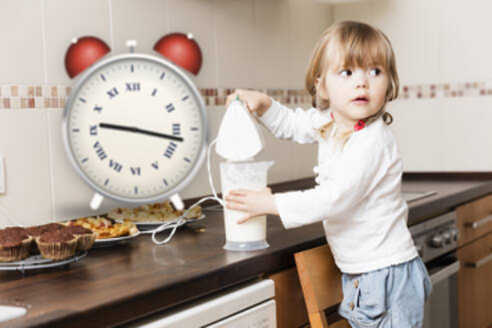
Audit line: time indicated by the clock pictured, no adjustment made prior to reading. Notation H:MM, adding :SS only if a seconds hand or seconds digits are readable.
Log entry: 9:17
